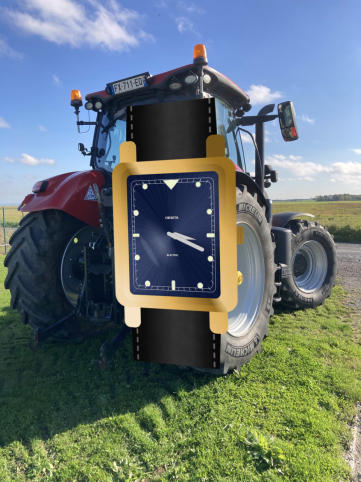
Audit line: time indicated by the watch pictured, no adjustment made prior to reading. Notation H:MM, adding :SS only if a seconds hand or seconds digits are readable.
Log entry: 3:19
